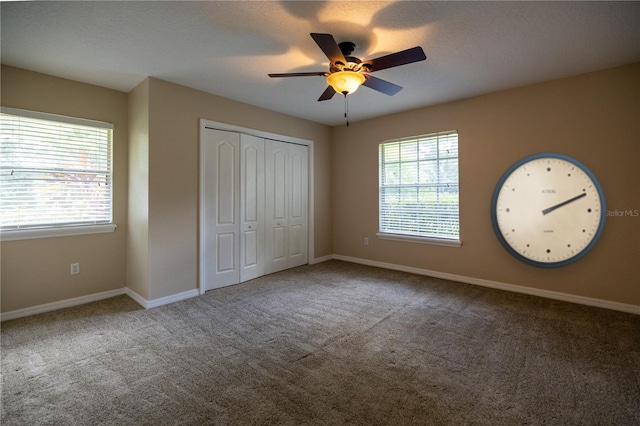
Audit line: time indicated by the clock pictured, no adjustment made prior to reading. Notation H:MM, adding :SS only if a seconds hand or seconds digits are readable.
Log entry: 2:11
